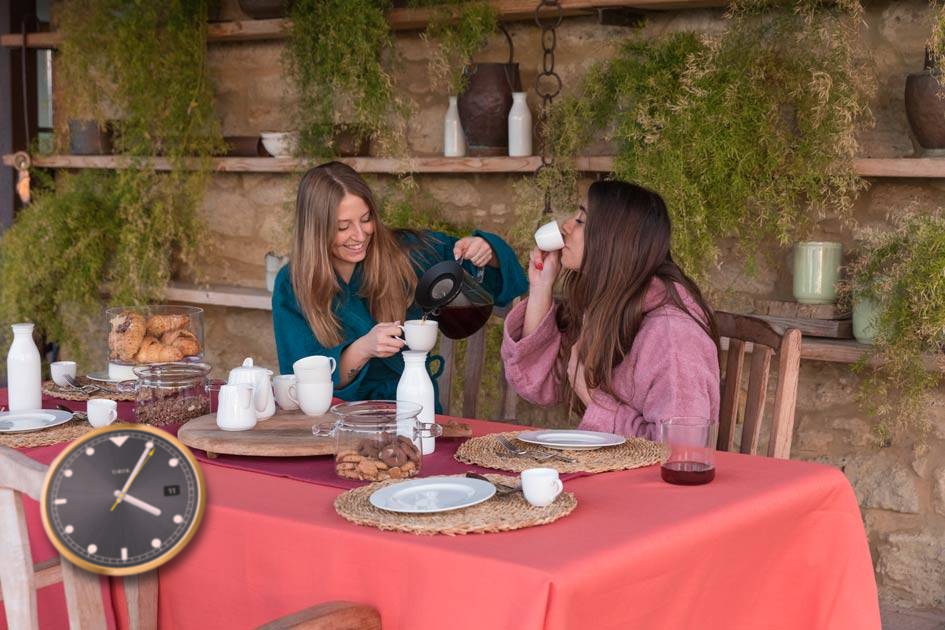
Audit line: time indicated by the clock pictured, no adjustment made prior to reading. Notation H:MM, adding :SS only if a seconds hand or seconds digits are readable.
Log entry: 4:05:06
